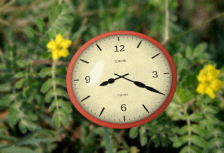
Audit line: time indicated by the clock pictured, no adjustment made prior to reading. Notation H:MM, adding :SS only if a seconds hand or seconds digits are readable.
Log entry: 8:20
